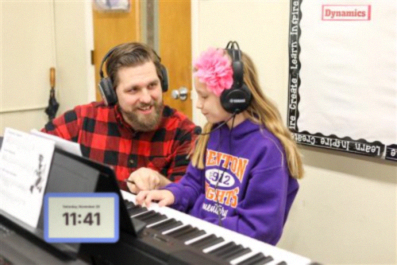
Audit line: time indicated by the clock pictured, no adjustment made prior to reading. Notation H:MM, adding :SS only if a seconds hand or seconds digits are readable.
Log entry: 11:41
